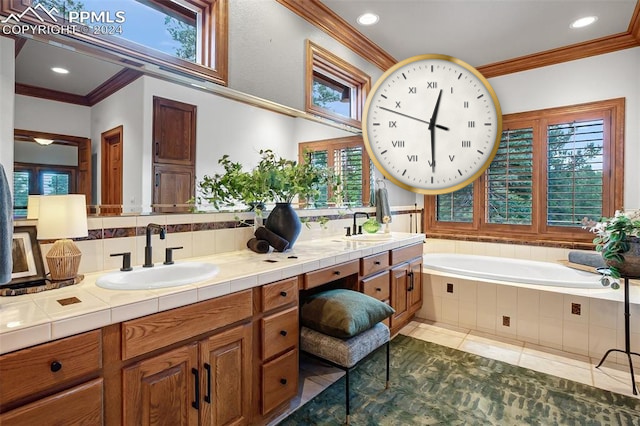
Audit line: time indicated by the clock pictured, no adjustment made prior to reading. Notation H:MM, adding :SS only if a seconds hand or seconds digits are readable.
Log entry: 12:29:48
